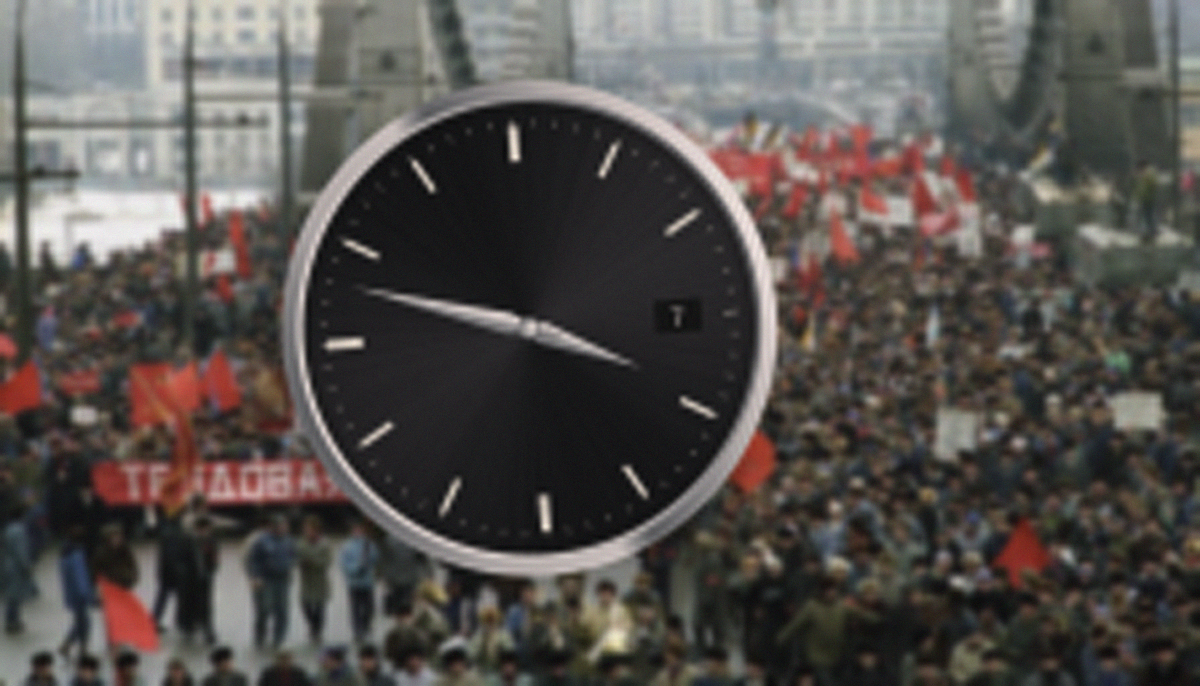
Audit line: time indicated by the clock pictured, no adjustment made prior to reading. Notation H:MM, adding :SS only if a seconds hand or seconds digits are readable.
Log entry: 3:48
